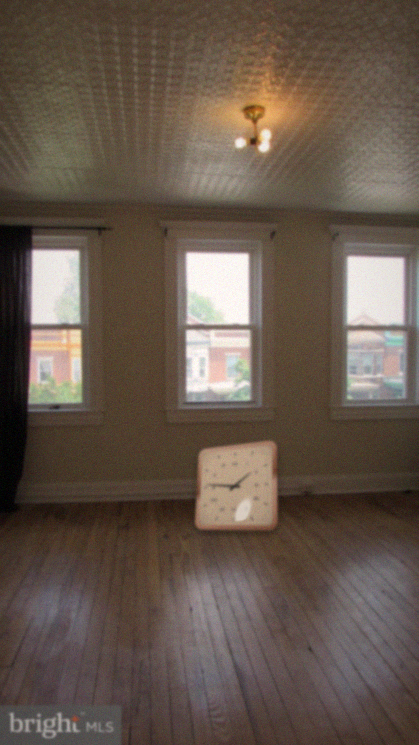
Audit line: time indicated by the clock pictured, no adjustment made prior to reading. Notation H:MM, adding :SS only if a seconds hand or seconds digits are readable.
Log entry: 1:46
